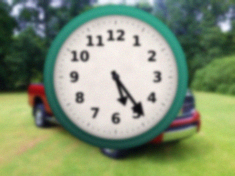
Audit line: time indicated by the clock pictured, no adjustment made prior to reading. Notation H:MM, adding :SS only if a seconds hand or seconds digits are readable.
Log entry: 5:24
